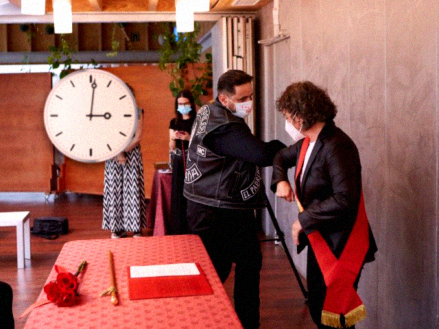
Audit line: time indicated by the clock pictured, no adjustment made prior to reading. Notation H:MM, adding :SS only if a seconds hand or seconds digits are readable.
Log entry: 3:01
